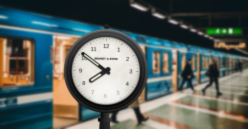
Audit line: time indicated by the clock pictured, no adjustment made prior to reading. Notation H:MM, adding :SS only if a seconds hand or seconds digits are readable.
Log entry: 7:51
